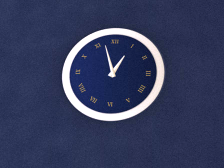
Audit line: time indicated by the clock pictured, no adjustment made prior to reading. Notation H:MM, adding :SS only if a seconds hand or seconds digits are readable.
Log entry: 12:57
